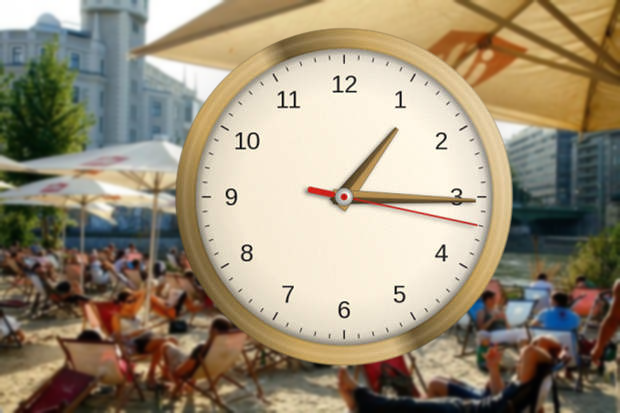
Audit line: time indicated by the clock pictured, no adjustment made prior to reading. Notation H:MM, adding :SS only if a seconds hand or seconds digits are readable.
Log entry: 1:15:17
